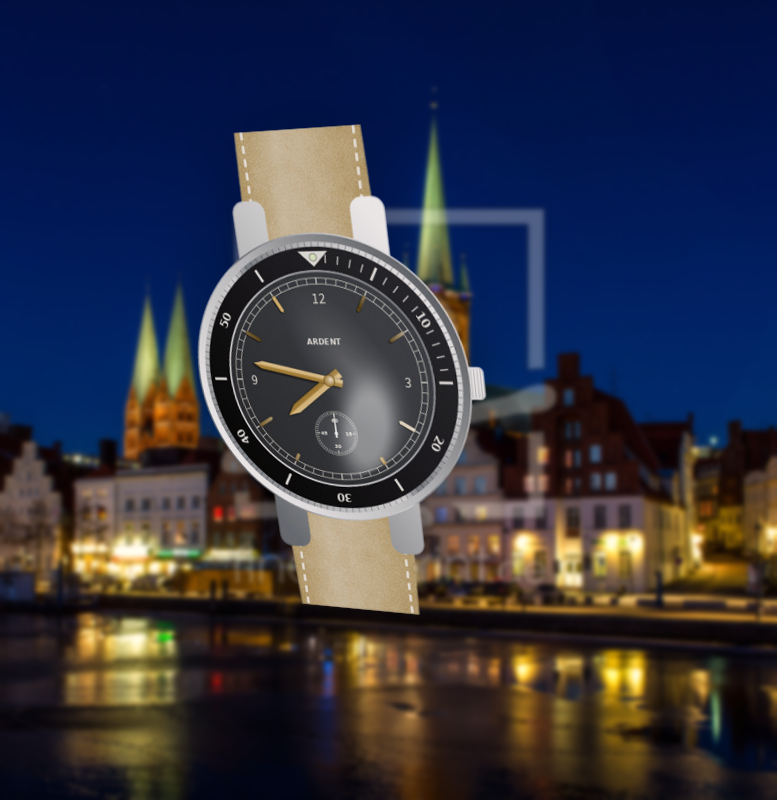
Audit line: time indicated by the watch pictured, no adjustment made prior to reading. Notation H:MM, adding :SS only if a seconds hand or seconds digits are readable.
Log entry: 7:47
